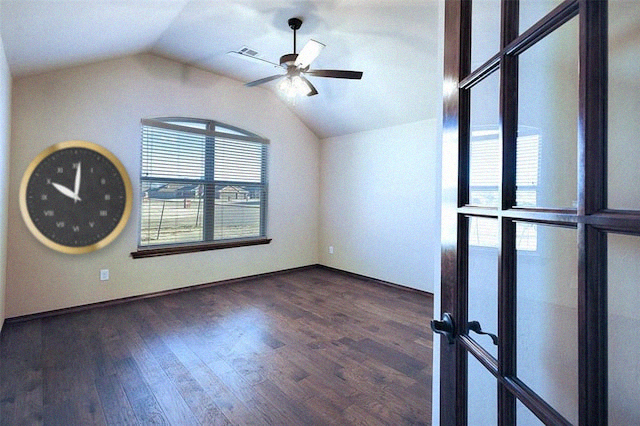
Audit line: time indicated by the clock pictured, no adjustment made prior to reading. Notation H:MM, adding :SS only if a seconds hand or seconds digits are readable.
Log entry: 10:01
